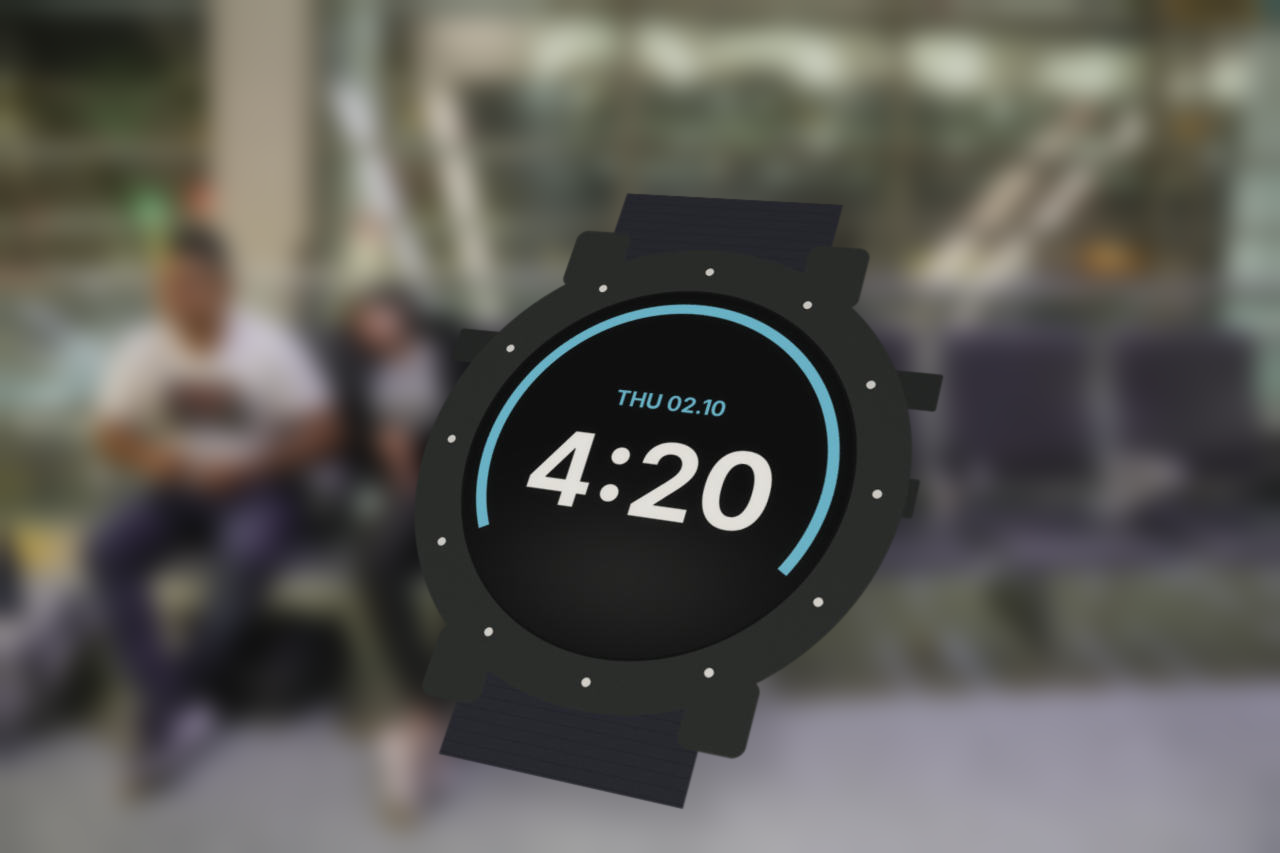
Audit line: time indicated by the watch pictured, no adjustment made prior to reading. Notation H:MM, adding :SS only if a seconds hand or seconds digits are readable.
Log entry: 4:20
